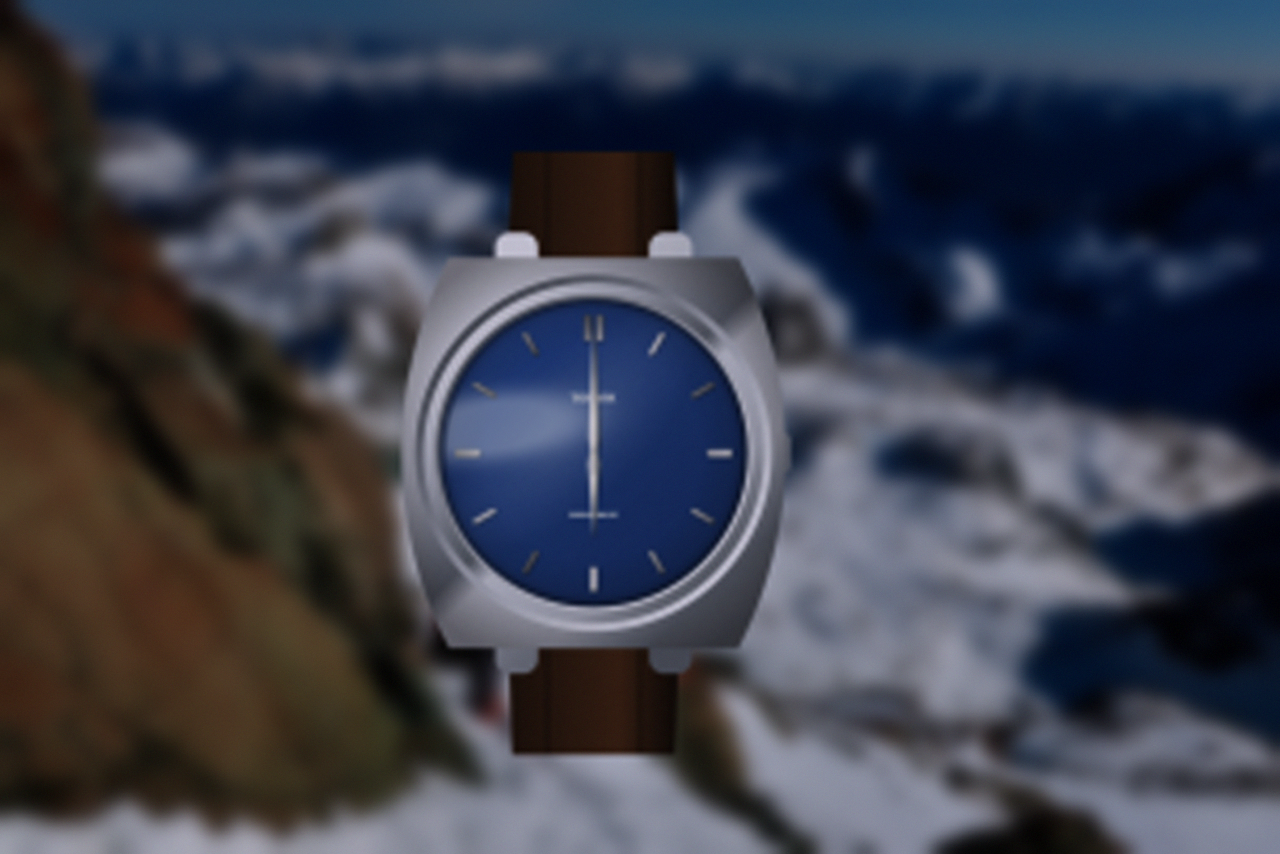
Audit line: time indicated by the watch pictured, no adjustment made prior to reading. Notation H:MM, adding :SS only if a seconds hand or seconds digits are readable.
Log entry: 6:00
